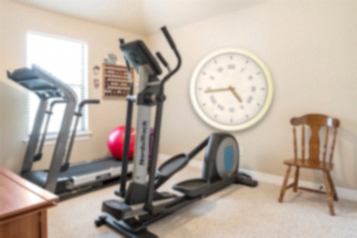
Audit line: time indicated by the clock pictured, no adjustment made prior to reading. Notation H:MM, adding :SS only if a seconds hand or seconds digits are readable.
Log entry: 4:44
